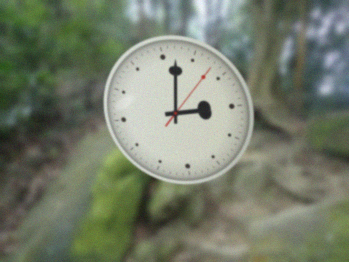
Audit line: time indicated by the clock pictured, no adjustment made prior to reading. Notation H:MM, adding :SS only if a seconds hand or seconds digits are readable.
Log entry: 3:02:08
